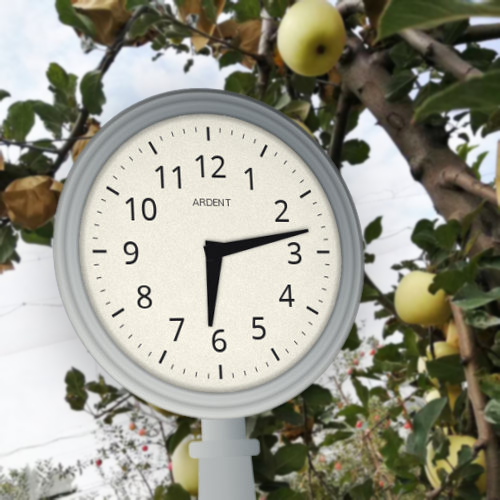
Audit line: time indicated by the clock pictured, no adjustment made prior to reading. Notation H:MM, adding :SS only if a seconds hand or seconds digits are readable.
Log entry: 6:13
